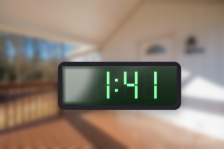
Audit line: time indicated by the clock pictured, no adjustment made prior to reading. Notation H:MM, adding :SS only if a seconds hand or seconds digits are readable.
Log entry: 1:41
